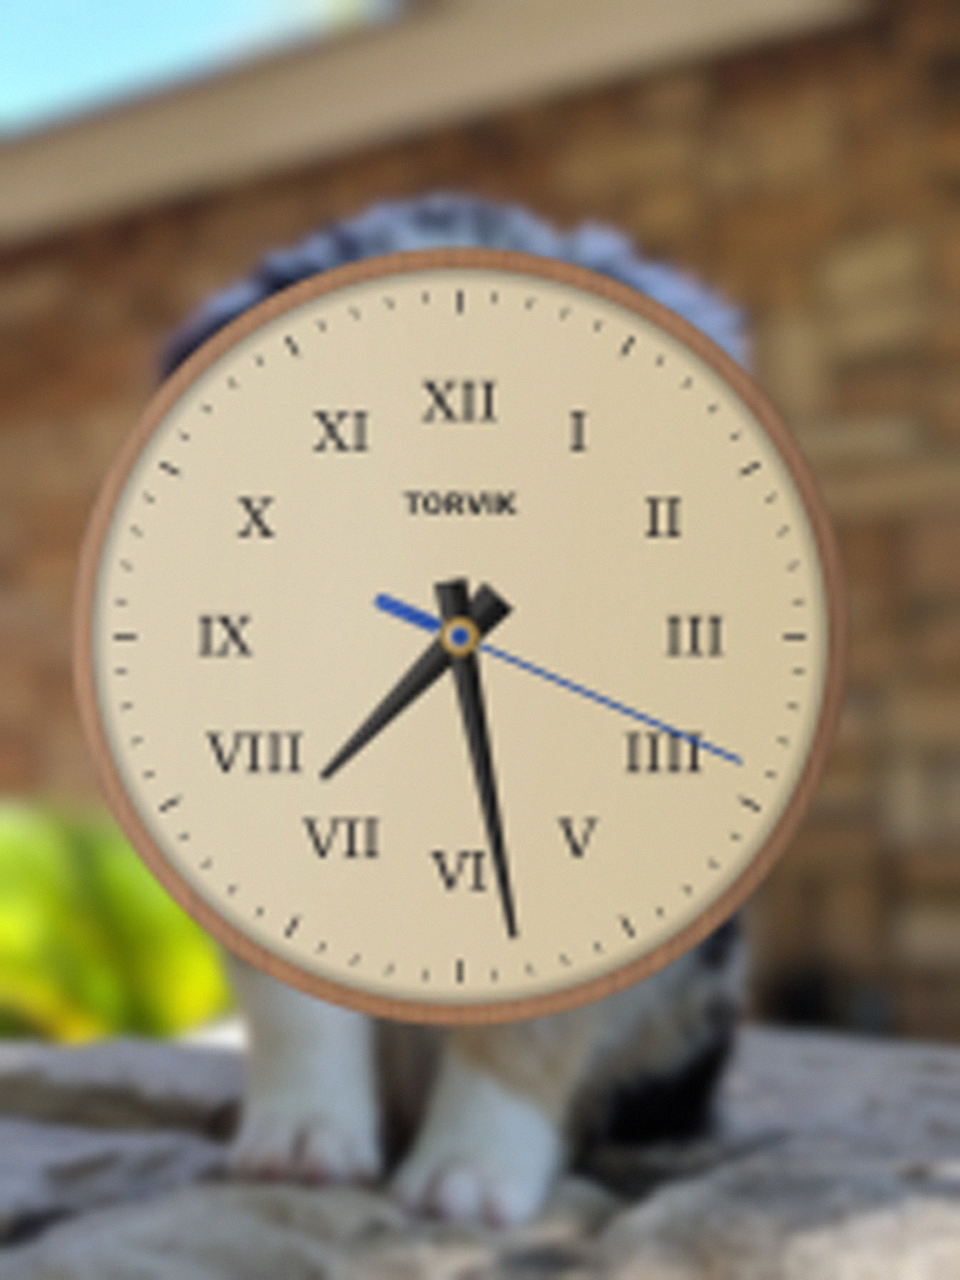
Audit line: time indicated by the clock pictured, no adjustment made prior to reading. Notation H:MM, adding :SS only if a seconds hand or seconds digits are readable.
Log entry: 7:28:19
